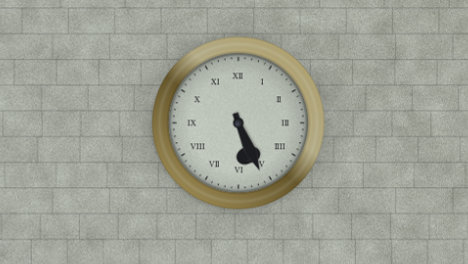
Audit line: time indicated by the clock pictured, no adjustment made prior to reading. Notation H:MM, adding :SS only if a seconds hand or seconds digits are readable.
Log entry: 5:26
